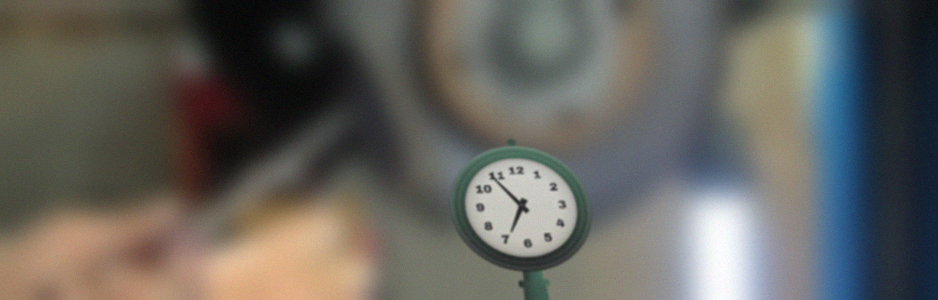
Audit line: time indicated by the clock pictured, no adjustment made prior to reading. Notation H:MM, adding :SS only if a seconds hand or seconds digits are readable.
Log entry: 6:54
